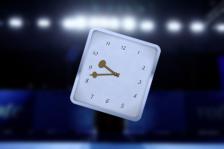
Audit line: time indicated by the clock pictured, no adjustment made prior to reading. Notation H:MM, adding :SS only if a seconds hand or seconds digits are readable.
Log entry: 9:42
